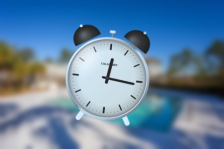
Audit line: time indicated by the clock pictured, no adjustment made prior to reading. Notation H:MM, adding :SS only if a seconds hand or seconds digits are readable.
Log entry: 12:16
